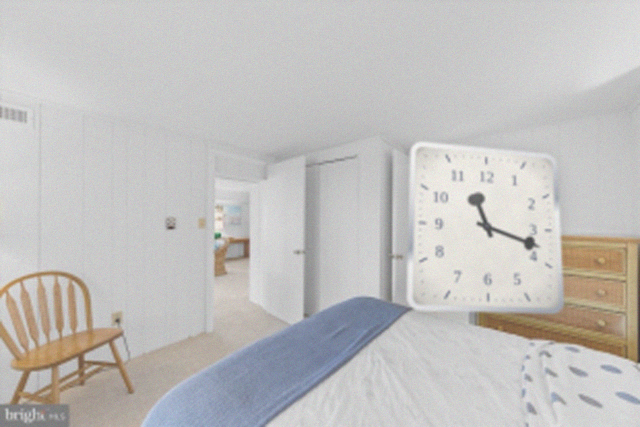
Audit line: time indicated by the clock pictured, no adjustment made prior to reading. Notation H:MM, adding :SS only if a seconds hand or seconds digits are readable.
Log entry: 11:18
